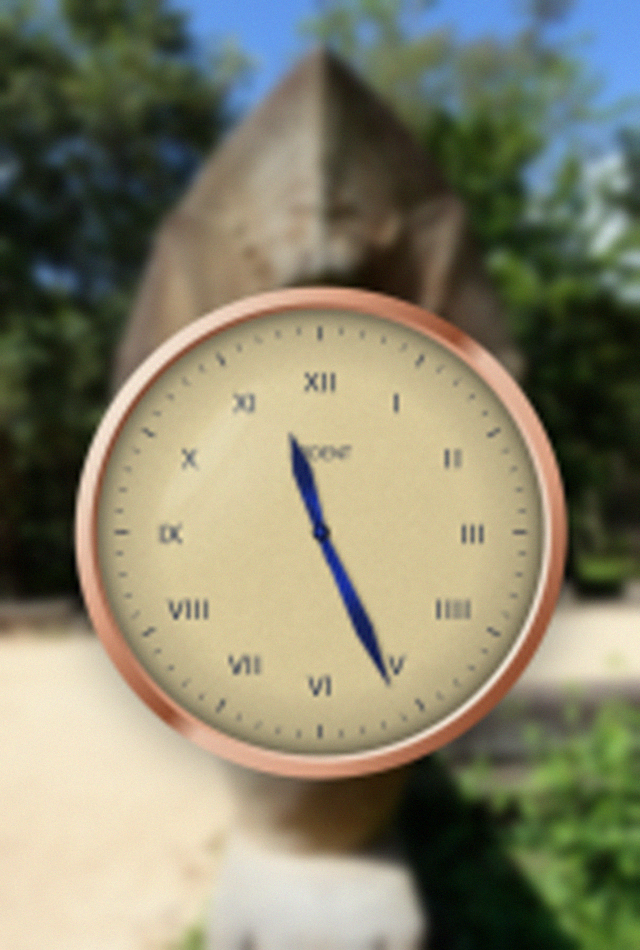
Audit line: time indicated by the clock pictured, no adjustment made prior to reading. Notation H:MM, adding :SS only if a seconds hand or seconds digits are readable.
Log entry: 11:26
